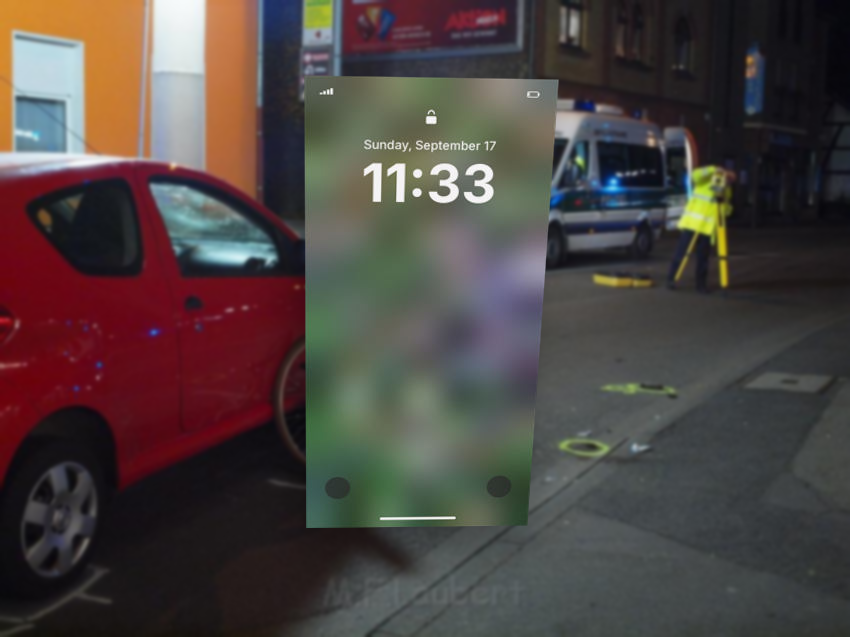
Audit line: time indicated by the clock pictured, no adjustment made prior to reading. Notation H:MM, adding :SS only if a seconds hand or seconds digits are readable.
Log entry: 11:33
